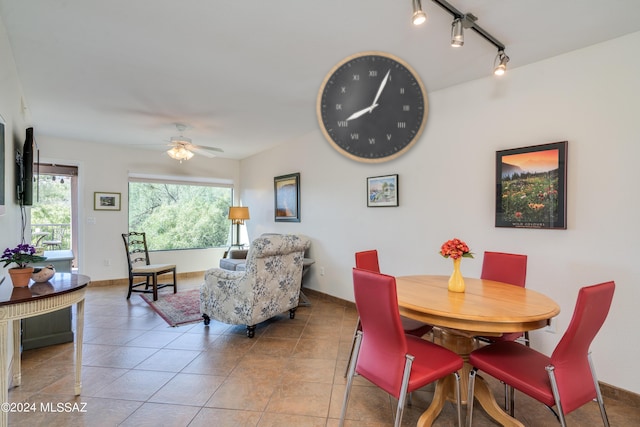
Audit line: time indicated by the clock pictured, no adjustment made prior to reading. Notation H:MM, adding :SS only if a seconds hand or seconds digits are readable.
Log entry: 8:04
